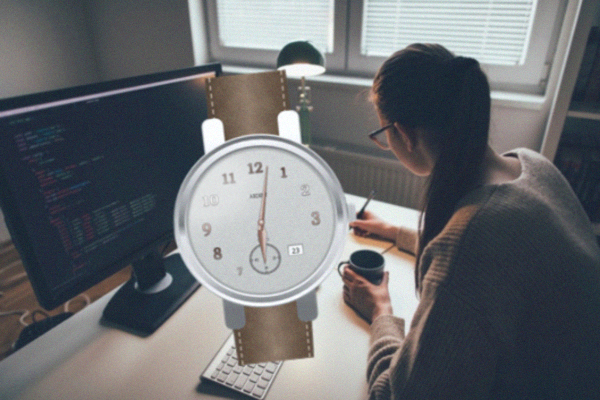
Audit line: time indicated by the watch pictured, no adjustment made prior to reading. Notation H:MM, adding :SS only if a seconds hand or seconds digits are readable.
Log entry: 6:02
